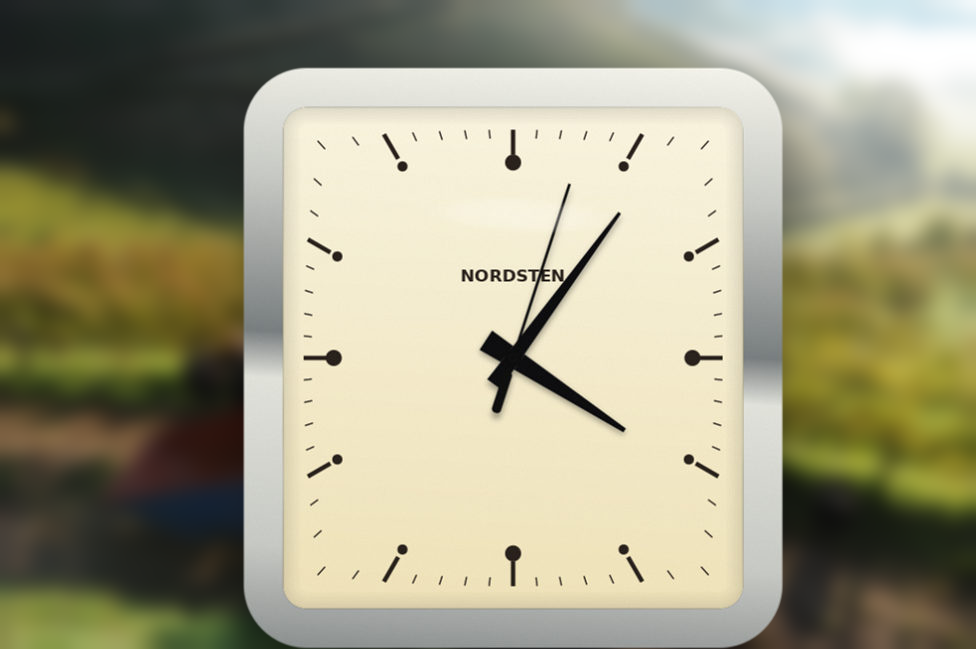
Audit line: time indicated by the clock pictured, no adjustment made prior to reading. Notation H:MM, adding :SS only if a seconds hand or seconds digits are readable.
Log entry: 4:06:03
